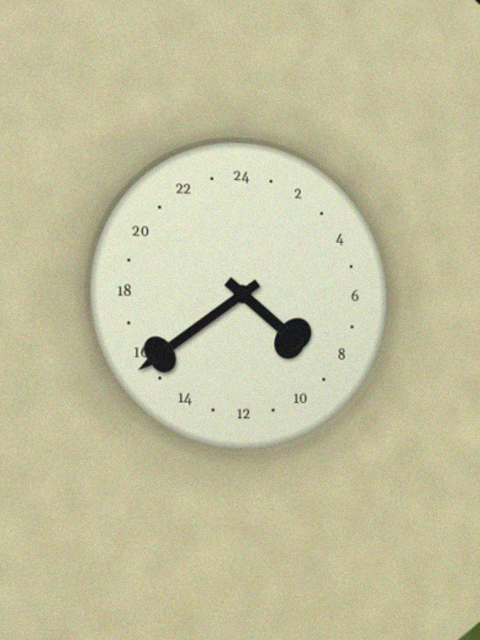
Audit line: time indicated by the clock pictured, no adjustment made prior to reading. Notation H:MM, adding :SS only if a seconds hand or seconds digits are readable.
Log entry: 8:39
